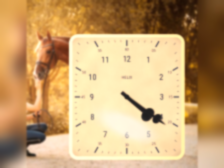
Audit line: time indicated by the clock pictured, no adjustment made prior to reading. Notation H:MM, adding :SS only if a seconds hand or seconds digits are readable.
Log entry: 4:21
